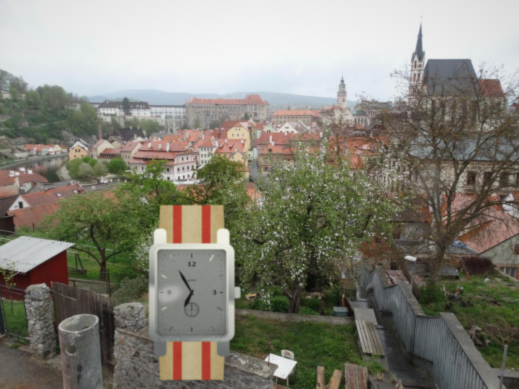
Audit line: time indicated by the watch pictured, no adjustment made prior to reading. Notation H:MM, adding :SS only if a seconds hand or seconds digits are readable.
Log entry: 6:55
